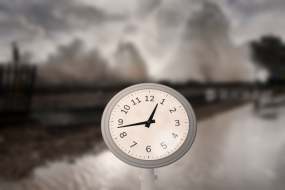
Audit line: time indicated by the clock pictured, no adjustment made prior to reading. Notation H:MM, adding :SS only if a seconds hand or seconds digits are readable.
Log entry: 12:43
